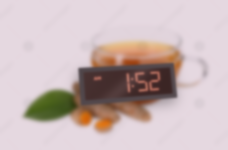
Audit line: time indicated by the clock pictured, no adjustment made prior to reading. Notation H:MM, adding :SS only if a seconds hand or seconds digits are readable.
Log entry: 1:52
